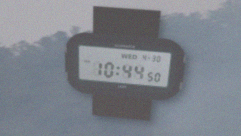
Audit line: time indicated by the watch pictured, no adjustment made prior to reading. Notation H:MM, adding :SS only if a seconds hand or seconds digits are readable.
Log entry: 10:44:50
